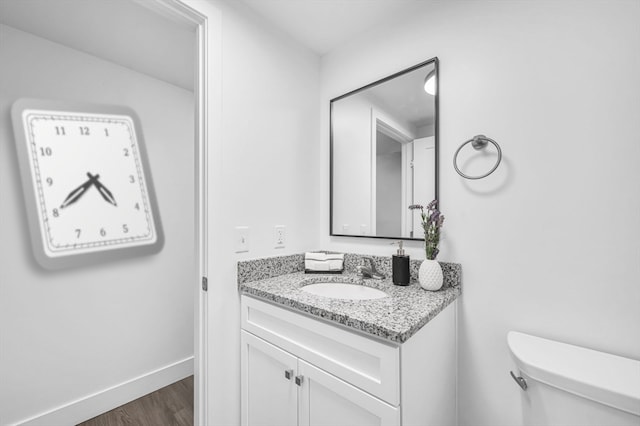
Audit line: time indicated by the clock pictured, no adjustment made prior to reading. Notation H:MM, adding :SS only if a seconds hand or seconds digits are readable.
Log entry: 4:40
